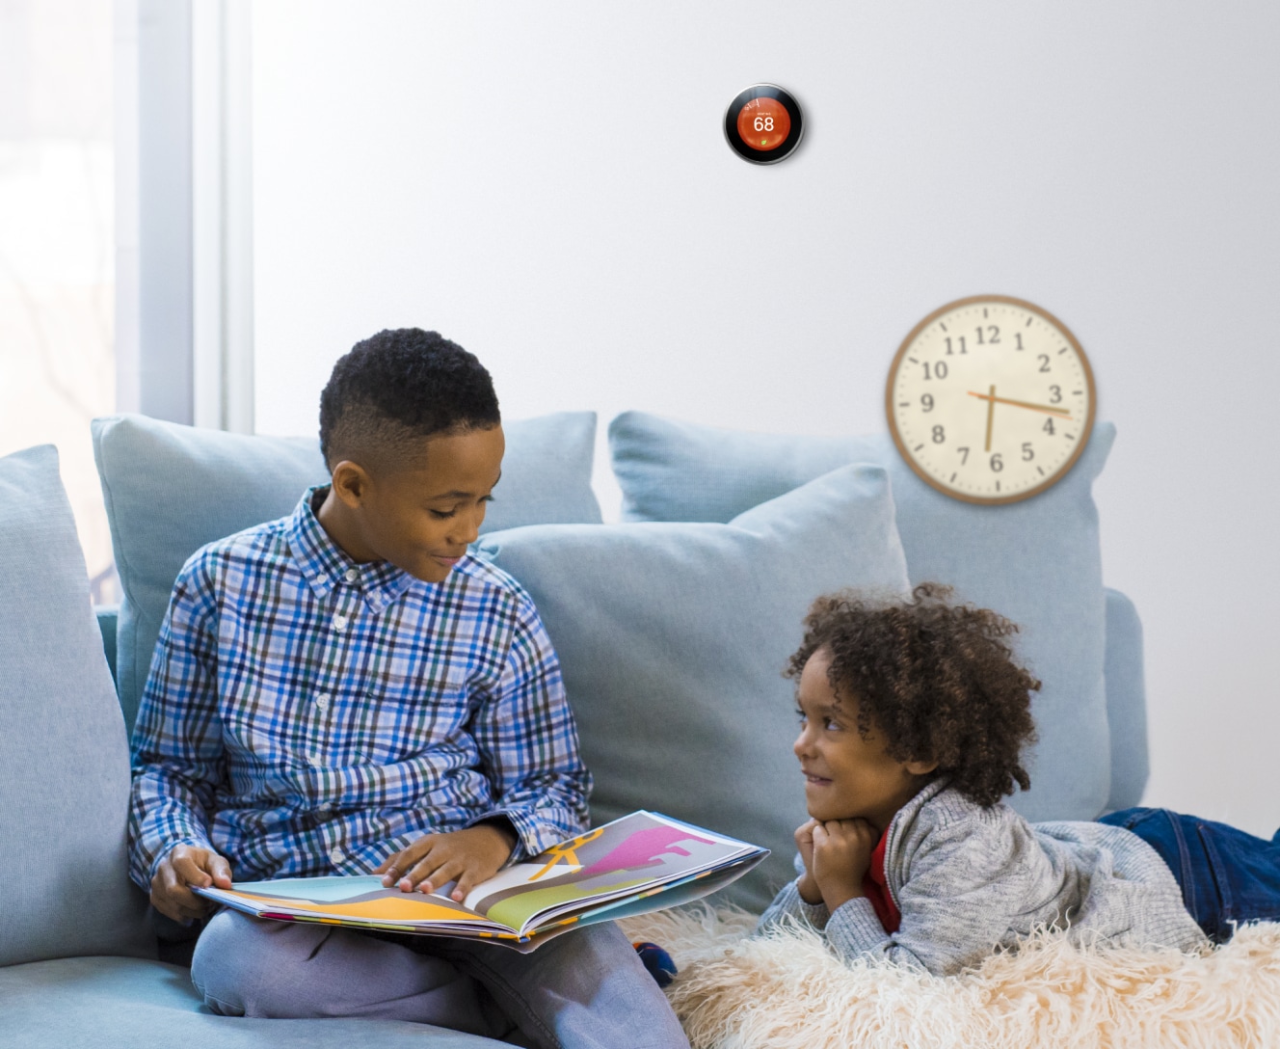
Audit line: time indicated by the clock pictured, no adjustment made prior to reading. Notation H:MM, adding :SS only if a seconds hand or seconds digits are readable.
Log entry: 6:17:18
